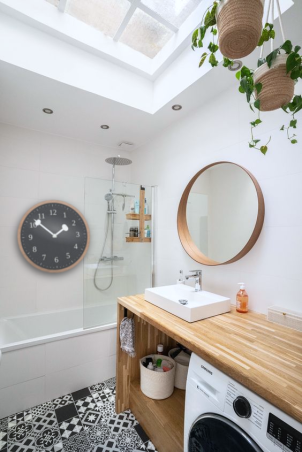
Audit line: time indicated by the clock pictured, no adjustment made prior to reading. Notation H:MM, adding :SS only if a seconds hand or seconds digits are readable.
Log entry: 1:52
